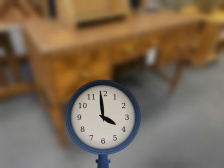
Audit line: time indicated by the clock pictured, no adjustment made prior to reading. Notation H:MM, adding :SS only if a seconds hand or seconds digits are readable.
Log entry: 3:59
